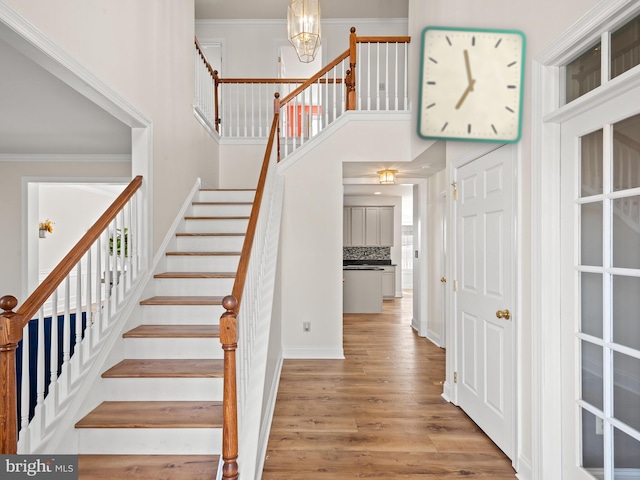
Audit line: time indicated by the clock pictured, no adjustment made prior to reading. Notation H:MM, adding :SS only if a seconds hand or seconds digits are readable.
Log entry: 6:58
